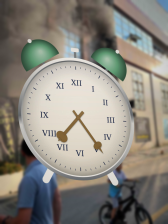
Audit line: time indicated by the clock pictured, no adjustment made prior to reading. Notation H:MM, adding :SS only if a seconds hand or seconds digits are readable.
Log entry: 7:24
